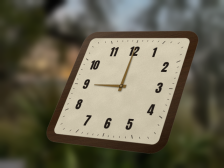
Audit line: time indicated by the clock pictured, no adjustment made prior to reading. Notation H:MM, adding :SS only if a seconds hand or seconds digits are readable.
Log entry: 9:00
